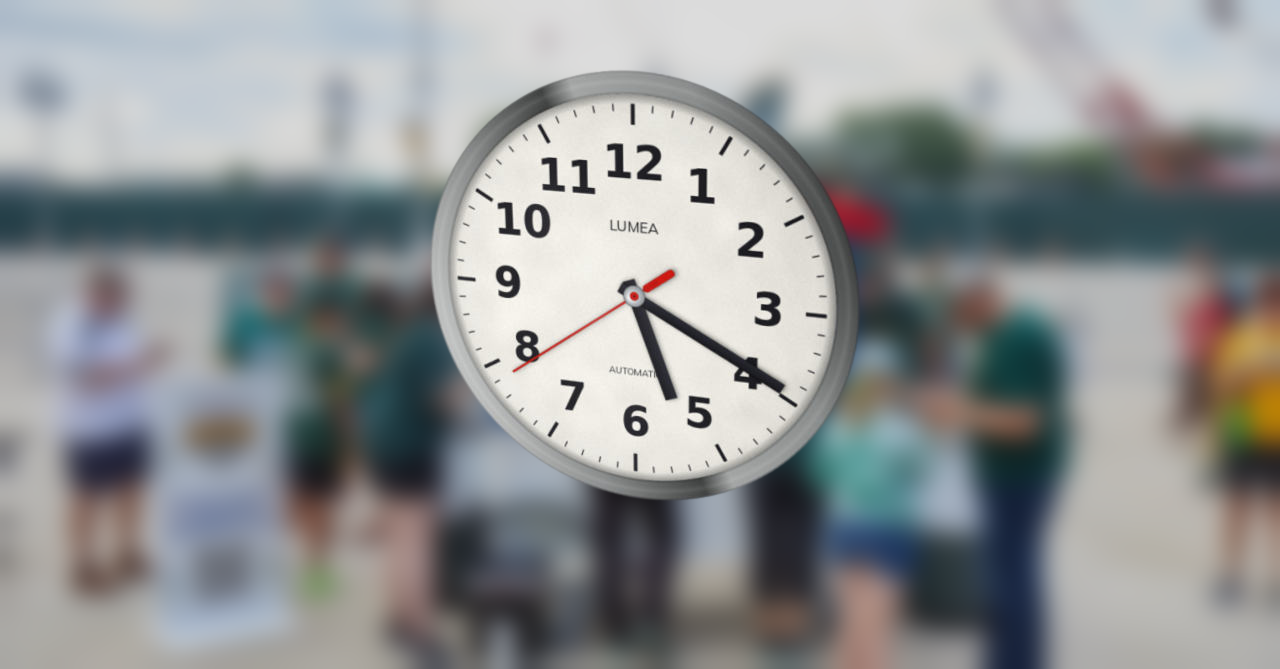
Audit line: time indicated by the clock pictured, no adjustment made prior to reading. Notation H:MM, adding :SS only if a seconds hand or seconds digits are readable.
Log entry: 5:19:39
